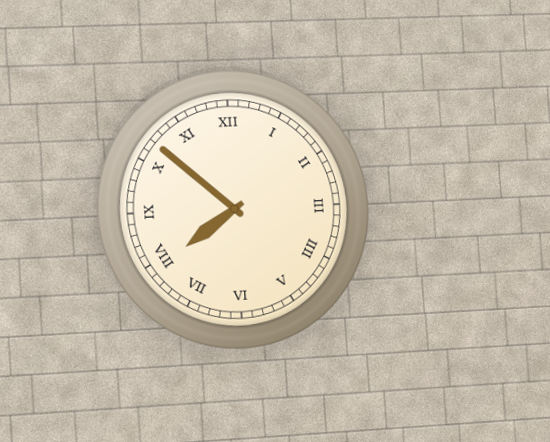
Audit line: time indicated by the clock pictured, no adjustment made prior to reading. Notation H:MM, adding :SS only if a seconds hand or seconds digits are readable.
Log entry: 7:52
